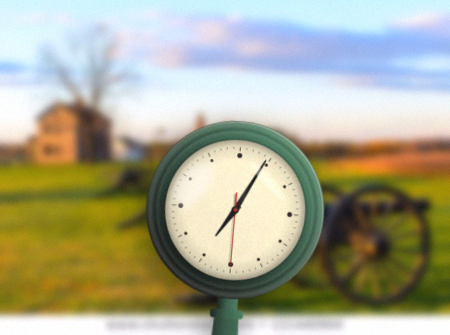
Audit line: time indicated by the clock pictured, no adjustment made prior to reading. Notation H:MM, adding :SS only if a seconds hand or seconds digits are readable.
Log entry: 7:04:30
